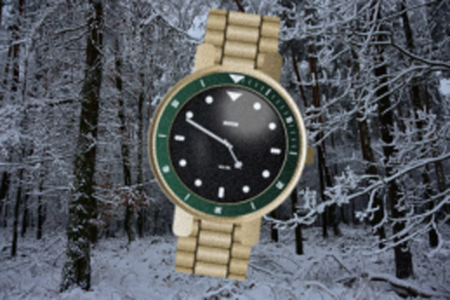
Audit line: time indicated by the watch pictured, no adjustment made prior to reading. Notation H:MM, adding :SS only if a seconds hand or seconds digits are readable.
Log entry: 4:49
